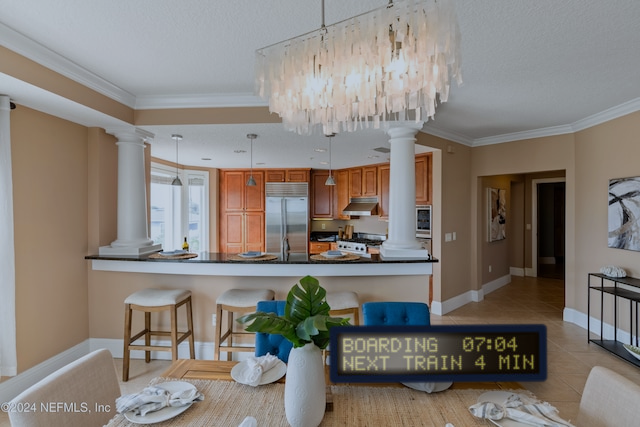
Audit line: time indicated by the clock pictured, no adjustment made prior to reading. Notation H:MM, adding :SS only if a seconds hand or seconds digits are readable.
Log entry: 7:04
